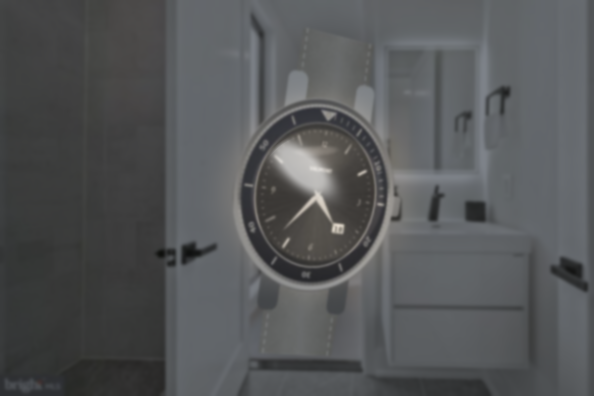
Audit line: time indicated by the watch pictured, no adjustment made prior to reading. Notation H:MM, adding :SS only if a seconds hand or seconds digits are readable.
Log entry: 4:37
